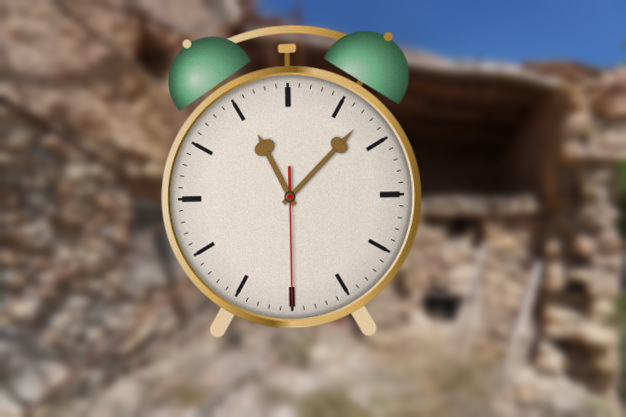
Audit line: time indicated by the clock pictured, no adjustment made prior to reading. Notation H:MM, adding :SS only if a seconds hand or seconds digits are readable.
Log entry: 11:07:30
